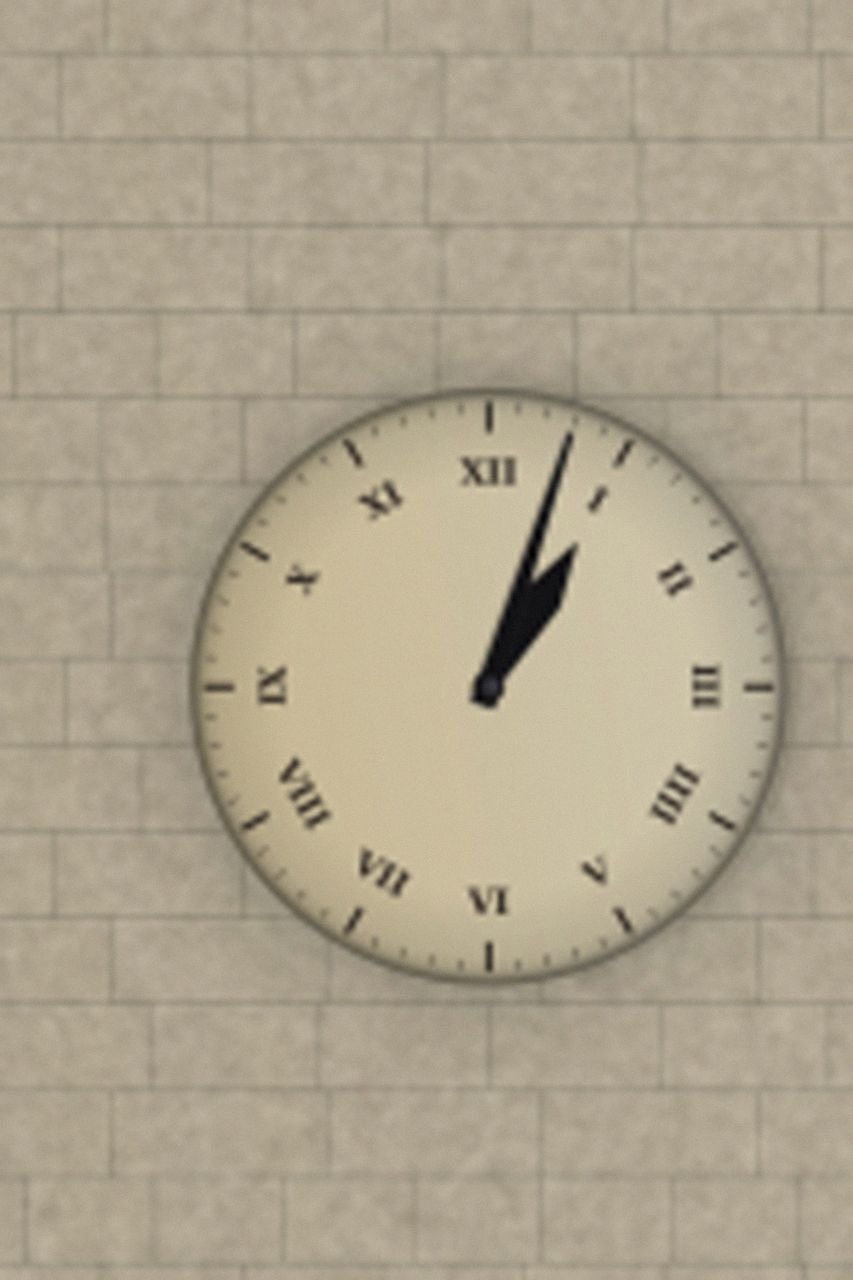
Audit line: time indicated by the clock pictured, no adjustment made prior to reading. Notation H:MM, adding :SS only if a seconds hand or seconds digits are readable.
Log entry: 1:03
